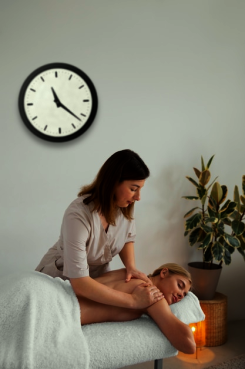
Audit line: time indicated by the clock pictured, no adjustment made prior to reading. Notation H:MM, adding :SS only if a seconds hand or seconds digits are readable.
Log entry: 11:22
